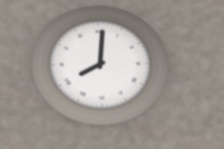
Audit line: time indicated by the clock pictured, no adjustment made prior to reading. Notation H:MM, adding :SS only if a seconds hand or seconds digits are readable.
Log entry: 8:01
